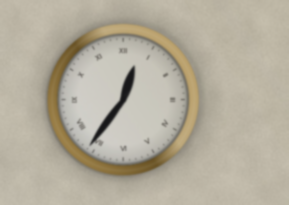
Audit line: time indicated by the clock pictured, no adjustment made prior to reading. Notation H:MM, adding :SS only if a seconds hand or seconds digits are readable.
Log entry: 12:36
